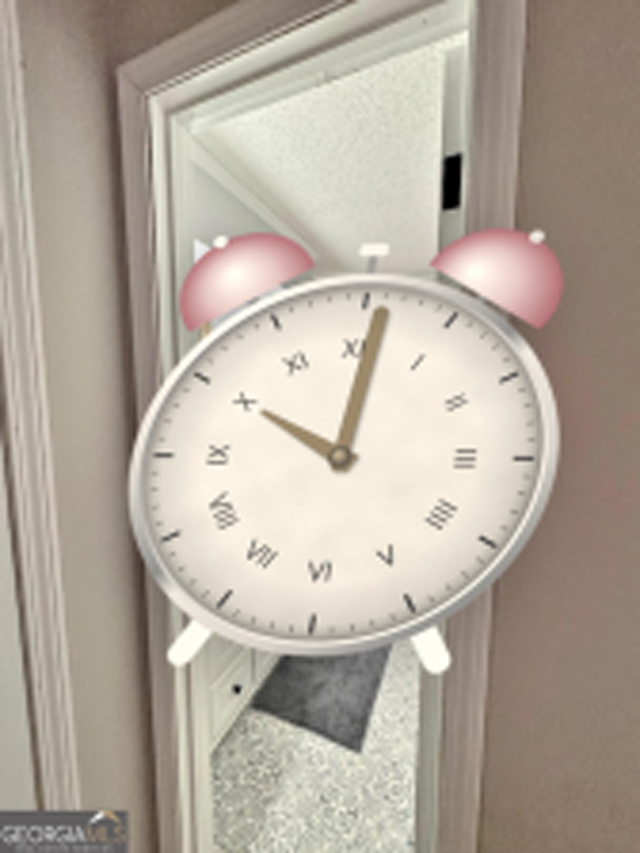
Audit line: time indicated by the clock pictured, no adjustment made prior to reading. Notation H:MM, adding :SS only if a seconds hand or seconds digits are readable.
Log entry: 10:01
